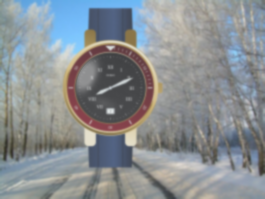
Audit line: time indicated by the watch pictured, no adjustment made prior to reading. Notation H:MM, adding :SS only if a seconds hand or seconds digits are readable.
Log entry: 8:11
